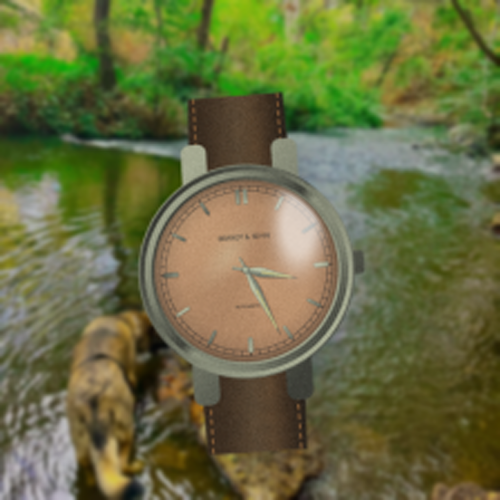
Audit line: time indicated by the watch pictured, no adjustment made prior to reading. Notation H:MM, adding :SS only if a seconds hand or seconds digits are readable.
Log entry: 3:26
